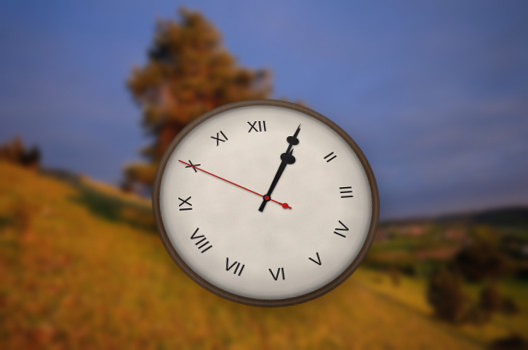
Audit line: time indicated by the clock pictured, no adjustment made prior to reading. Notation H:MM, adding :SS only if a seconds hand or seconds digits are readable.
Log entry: 1:04:50
